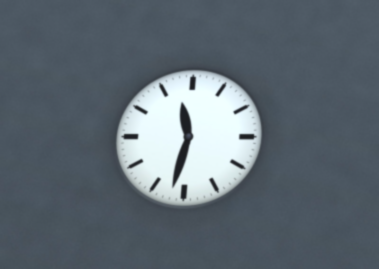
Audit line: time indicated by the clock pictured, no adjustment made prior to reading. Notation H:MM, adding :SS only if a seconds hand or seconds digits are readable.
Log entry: 11:32
